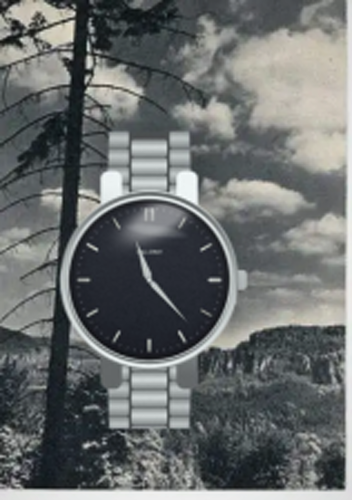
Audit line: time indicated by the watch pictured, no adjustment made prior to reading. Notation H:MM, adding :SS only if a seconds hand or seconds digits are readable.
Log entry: 11:23
